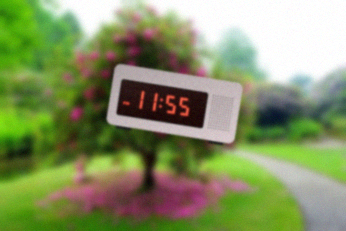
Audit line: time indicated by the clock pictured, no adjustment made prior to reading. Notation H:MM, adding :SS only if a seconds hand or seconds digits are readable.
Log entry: 11:55
